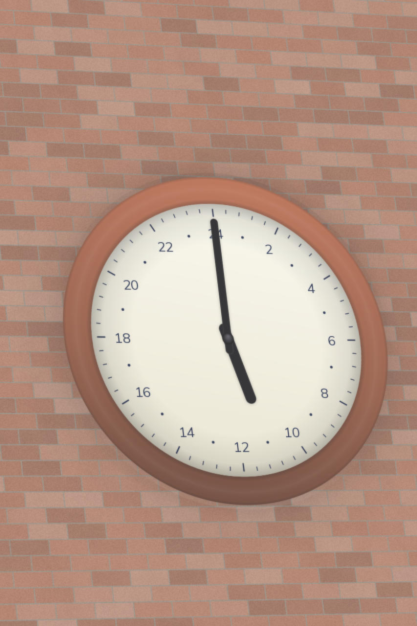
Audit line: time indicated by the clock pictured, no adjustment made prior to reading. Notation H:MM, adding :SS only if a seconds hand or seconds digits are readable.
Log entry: 11:00
